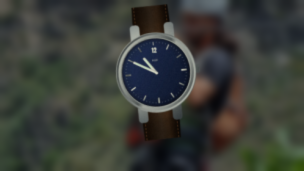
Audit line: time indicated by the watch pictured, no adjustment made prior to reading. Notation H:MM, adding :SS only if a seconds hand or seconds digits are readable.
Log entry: 10:50
